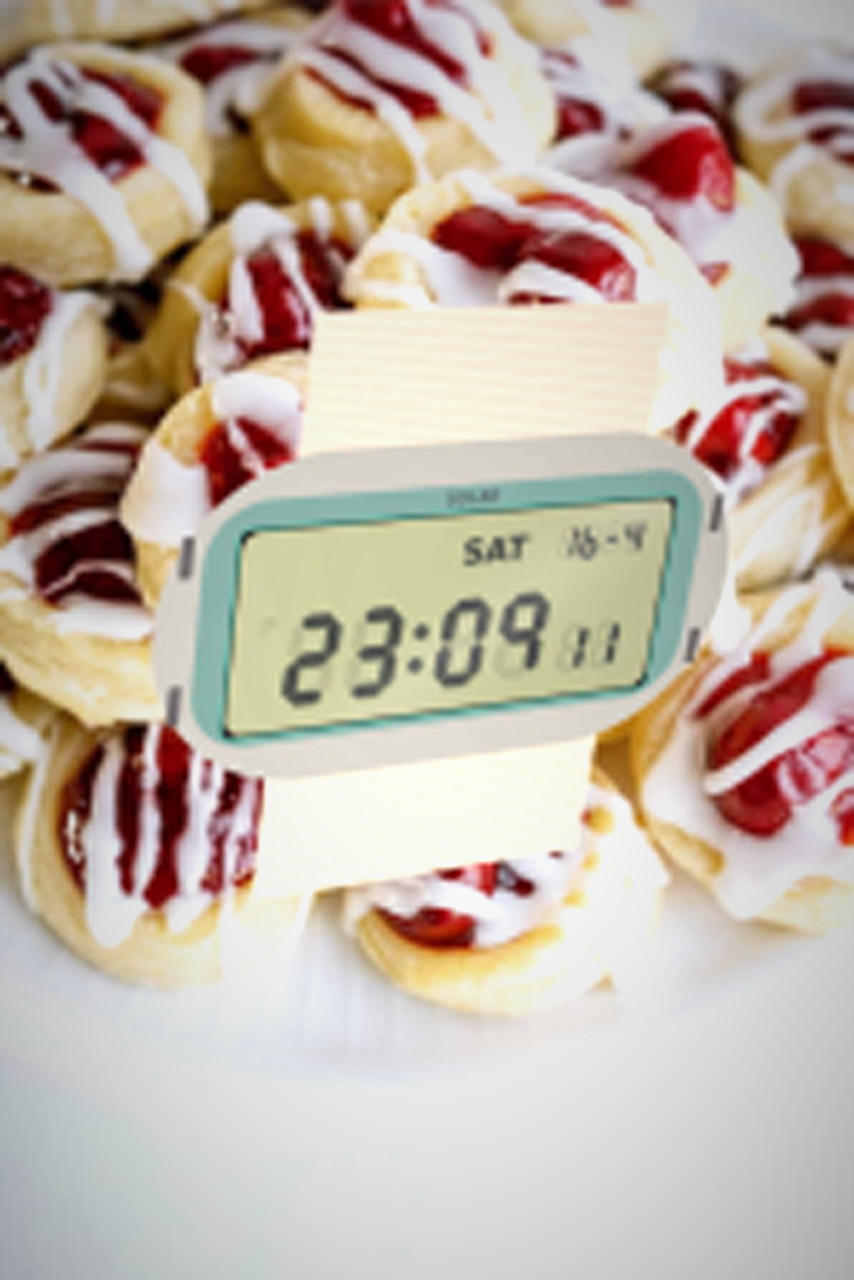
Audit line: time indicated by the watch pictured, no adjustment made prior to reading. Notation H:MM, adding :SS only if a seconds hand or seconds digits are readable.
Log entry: 23:09:11
